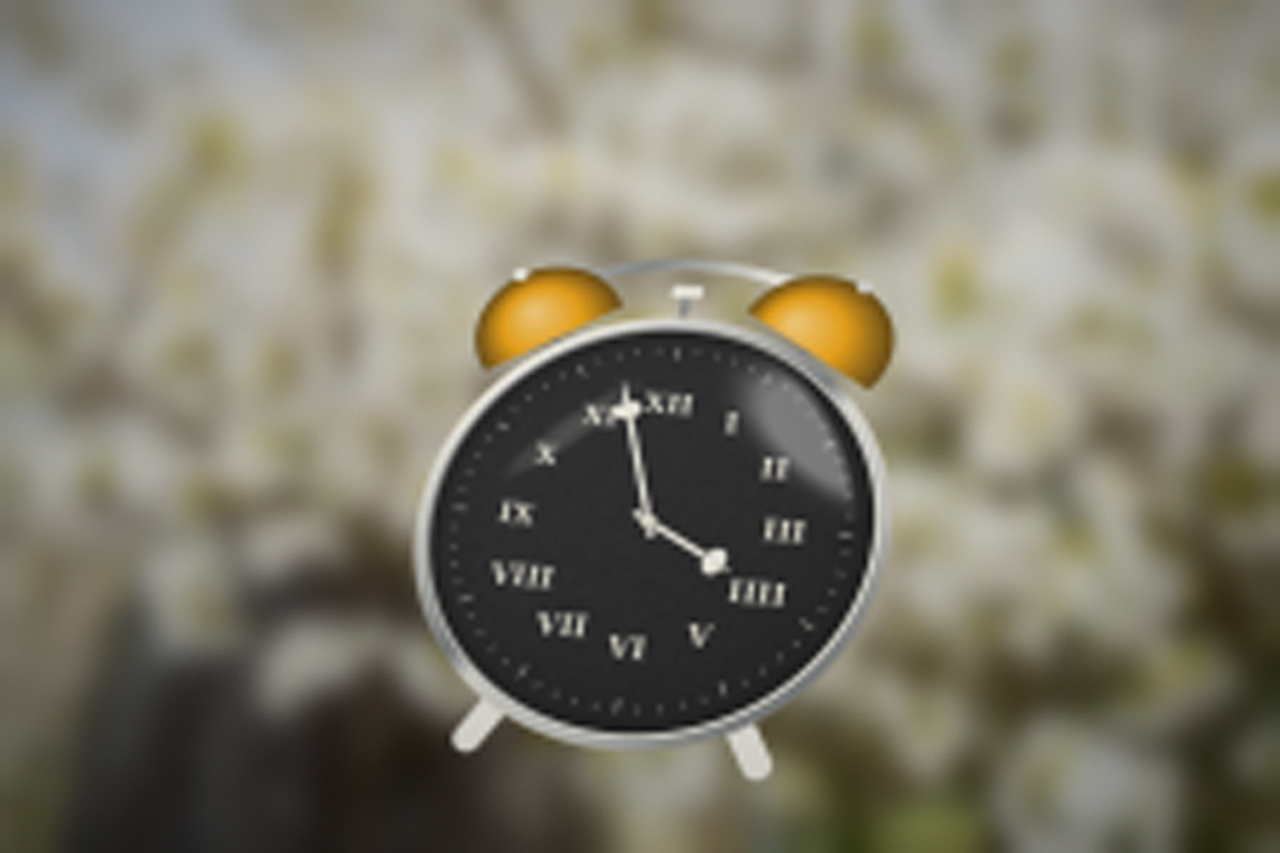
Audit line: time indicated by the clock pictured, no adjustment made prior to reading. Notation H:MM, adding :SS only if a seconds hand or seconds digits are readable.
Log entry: 3:57
